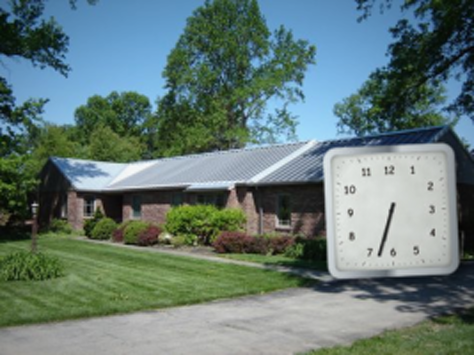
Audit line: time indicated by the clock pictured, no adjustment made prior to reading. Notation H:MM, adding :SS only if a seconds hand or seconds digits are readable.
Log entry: 6:33
